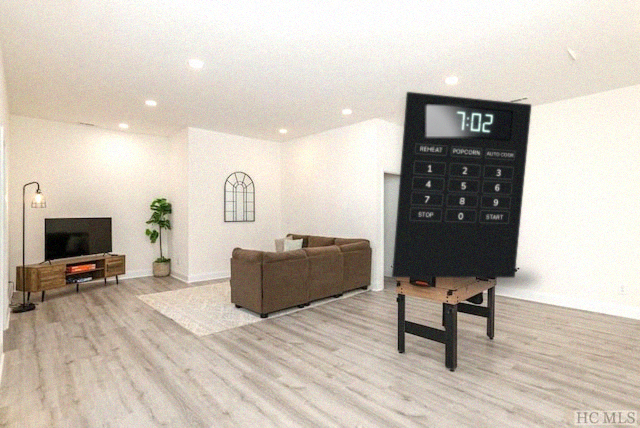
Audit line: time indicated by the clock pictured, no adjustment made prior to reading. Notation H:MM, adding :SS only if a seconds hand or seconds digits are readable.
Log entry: 7:02
